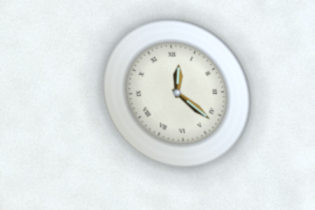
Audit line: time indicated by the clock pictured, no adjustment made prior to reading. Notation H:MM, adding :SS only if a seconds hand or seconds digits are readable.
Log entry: 12:22
